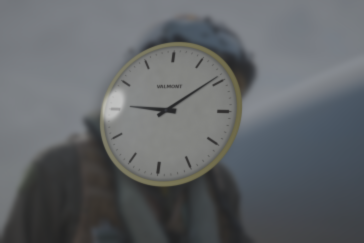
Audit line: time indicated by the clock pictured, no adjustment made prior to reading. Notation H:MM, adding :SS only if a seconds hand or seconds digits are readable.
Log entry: 9:09
